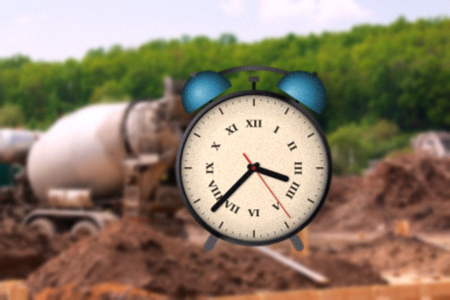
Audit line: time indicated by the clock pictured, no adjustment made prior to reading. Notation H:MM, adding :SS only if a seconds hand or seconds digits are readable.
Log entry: 3:37:24
